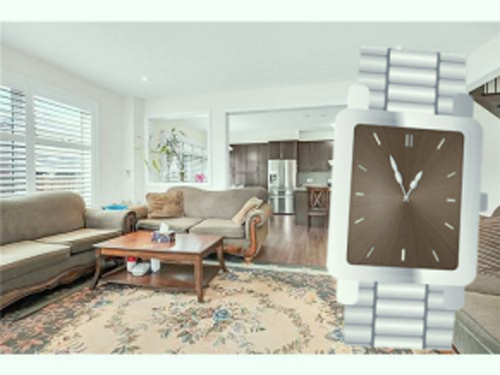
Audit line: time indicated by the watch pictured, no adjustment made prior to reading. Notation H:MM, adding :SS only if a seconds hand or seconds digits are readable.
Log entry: 12:56
